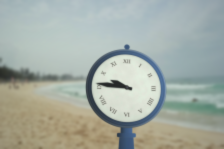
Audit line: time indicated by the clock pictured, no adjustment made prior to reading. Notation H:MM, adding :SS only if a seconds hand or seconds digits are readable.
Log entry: 9:46
